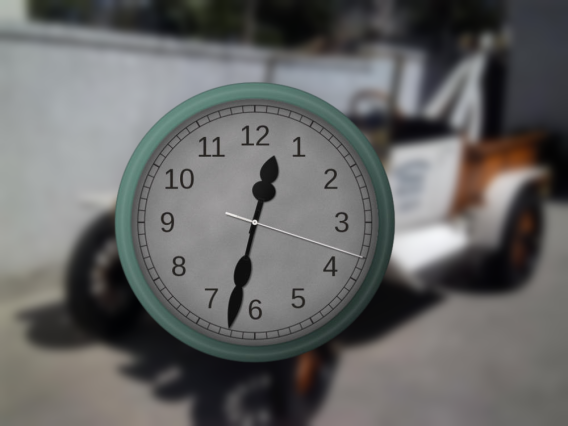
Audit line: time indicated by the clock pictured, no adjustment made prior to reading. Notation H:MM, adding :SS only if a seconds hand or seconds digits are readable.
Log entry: 12:32:18
